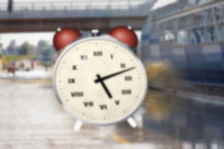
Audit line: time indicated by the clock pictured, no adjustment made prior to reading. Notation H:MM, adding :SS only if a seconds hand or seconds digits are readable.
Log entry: 5:12
